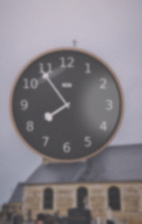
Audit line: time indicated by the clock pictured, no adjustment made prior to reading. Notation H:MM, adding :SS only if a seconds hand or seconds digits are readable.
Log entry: 7:54
